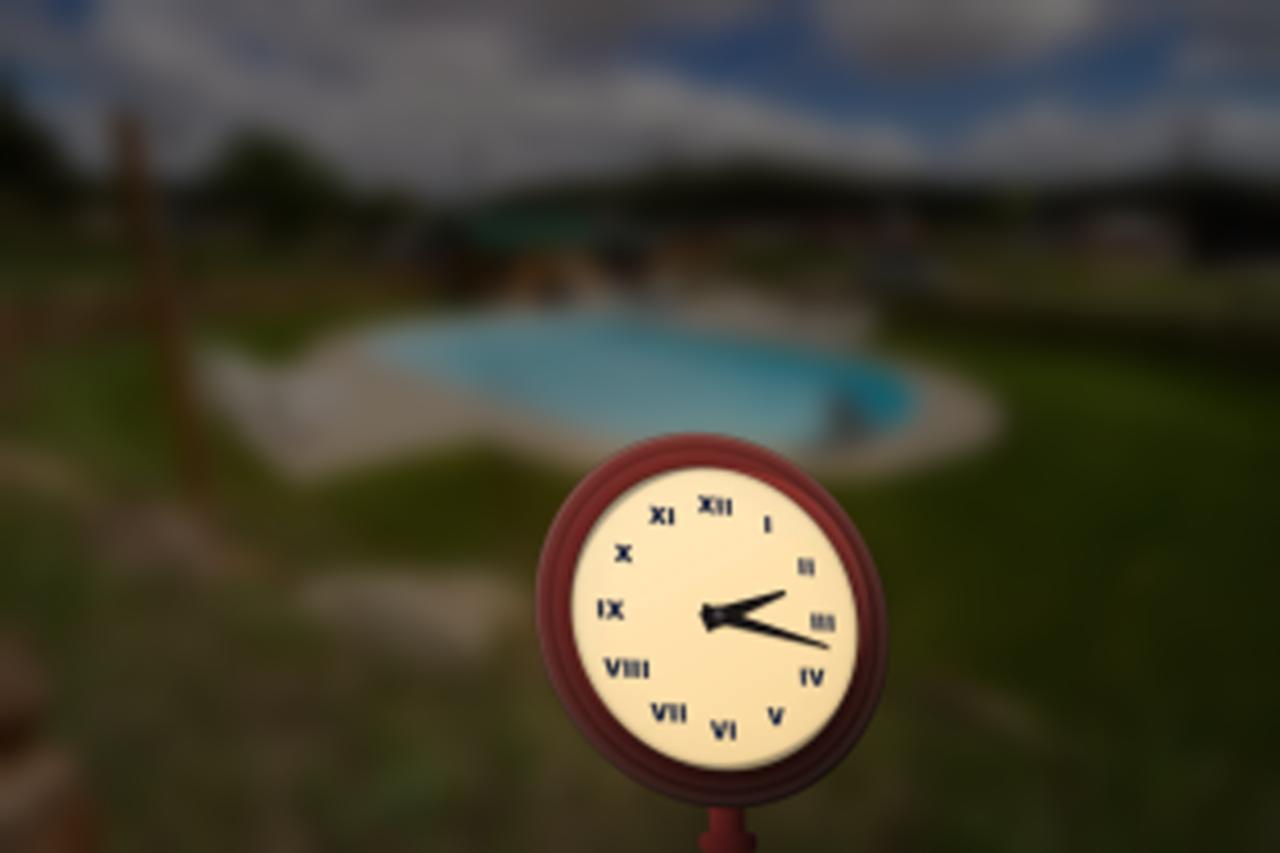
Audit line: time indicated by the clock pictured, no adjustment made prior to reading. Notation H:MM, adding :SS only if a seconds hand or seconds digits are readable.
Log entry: 2:17
